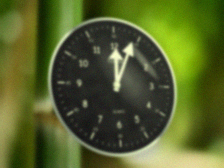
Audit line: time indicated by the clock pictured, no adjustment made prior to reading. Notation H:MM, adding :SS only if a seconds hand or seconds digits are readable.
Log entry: 12:04
